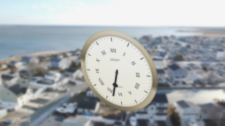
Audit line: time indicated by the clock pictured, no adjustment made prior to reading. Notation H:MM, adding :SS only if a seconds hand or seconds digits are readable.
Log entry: 6:33
